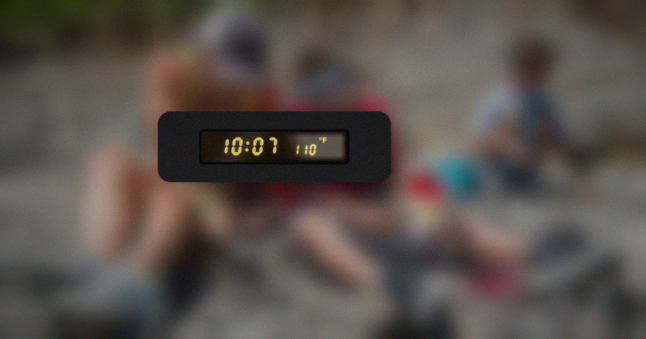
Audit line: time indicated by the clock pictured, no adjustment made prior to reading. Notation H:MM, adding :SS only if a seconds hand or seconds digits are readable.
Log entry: 10:07
